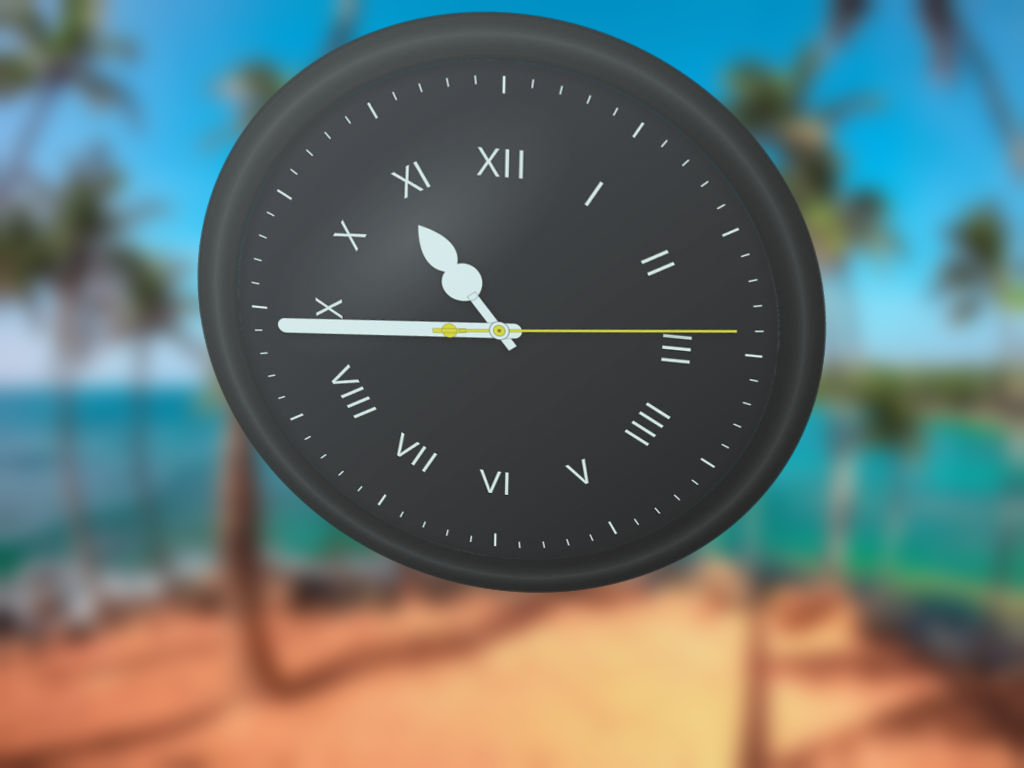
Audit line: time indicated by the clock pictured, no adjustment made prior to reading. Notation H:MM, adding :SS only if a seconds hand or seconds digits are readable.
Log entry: 10:44:14
